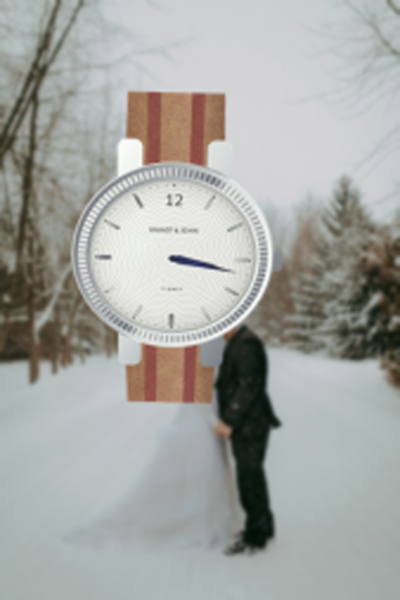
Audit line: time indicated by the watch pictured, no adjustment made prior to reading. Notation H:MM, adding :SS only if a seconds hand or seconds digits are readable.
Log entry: 3:17
